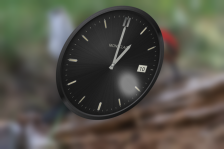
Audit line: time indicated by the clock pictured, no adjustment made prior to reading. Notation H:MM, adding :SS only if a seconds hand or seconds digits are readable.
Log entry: 1:00
